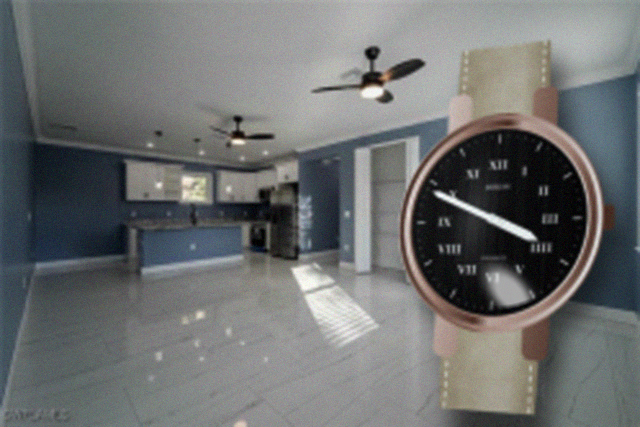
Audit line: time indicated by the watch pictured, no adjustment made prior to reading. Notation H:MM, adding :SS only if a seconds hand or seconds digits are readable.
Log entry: 3:49
